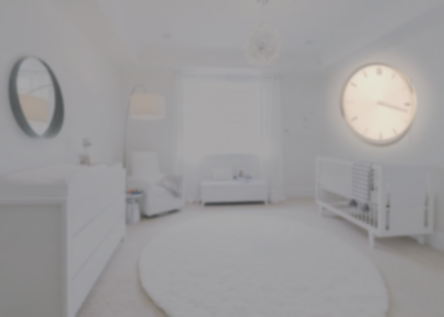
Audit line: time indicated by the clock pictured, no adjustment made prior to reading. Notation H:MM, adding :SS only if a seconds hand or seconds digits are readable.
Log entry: 3:17
